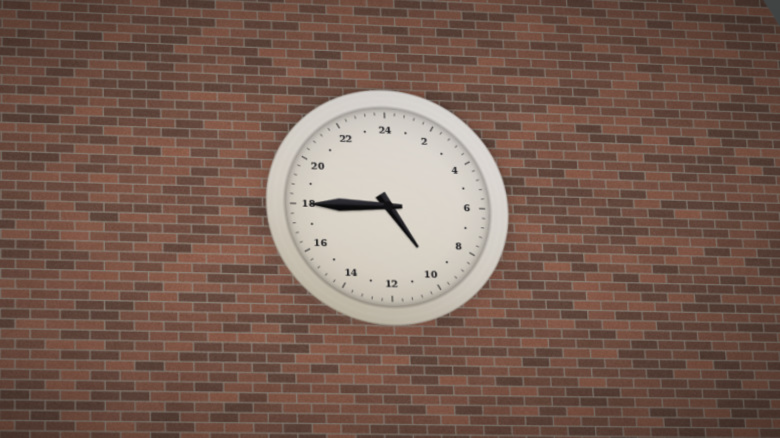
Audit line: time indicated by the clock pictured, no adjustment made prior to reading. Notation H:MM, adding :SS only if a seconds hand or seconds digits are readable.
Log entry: 9:45
